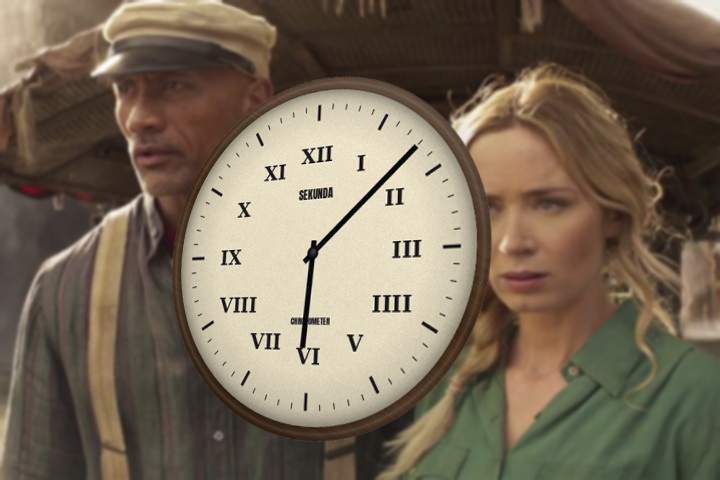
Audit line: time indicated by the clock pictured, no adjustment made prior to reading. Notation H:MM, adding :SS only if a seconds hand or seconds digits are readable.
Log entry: 6:08
